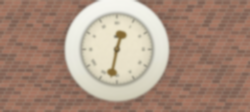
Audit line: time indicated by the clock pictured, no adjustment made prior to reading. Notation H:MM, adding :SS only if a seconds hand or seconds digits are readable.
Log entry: 12:32
